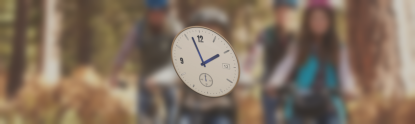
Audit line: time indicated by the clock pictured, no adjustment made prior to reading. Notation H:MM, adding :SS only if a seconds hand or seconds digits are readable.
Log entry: 1:57
